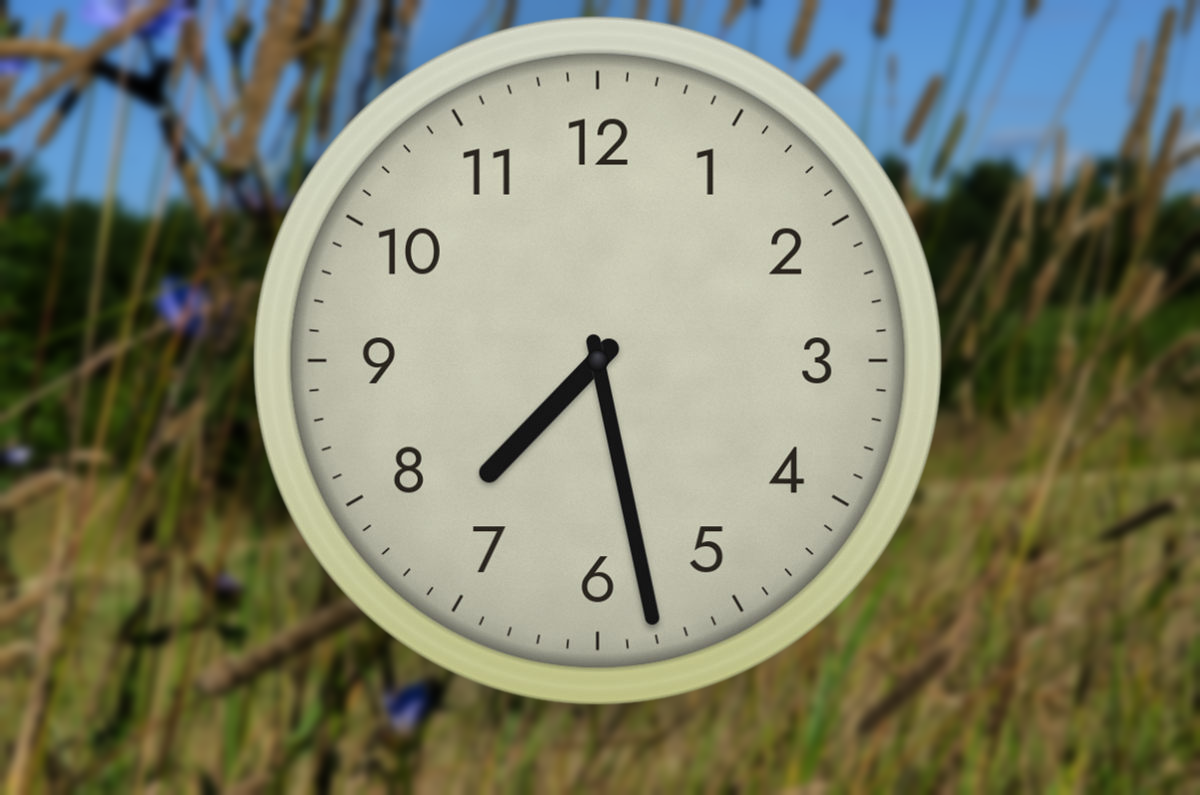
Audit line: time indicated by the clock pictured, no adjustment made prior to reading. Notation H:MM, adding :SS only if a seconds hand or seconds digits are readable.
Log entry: 7:28
